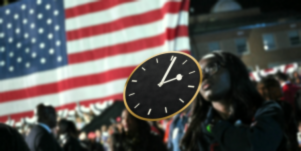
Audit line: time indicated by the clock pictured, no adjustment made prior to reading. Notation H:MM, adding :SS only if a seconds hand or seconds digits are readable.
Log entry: 2:01
